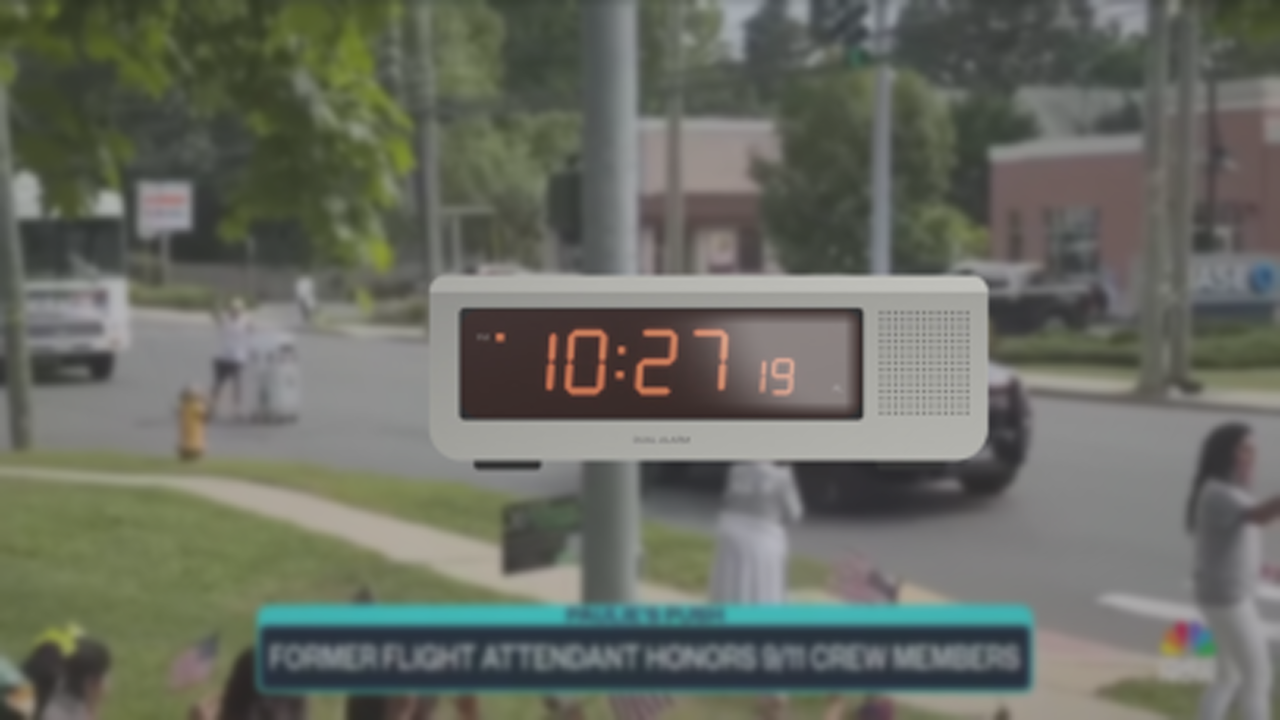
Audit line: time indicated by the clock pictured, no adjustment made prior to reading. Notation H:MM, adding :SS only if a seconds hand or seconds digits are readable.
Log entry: 10:27:19
